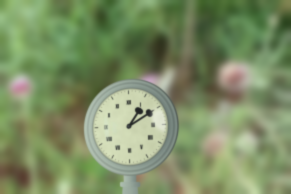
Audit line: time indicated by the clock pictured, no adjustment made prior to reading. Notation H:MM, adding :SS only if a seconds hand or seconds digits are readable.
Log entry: 1:10
